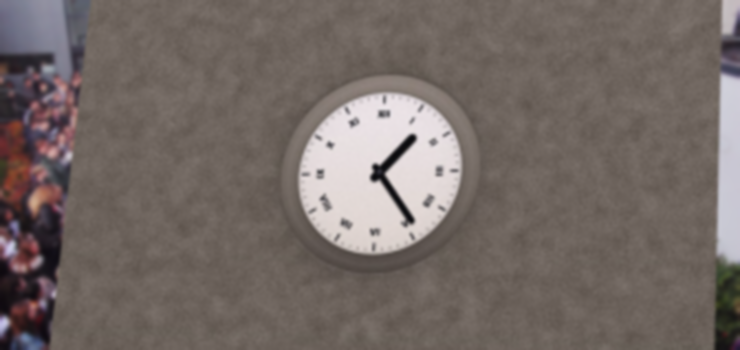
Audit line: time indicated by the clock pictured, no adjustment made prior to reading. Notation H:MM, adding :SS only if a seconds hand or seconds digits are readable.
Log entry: 1:24
